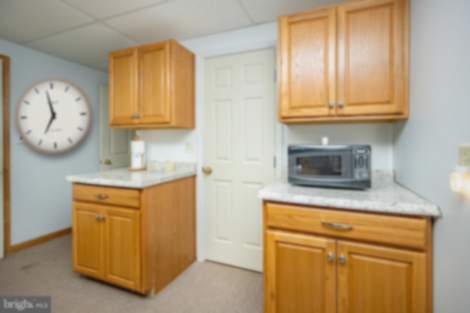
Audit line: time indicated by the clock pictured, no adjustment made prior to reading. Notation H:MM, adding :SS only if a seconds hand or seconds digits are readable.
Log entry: 6:58
